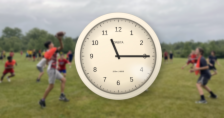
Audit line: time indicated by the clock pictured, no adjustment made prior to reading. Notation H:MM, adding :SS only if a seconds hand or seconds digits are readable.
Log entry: 11:15
